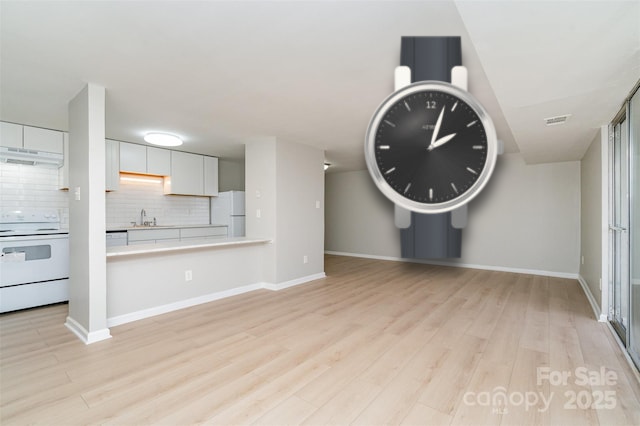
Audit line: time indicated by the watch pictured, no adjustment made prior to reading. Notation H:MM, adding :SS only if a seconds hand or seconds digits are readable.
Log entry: 2:03
